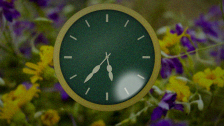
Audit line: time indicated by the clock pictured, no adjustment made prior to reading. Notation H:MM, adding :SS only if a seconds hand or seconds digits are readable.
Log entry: 5:37
